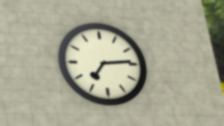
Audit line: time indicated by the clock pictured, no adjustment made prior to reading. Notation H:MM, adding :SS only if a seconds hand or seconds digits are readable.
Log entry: 7:14
